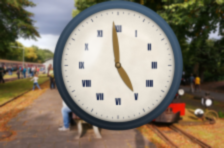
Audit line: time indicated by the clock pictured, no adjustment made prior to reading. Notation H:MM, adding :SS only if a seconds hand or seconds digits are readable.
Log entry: 4:59
